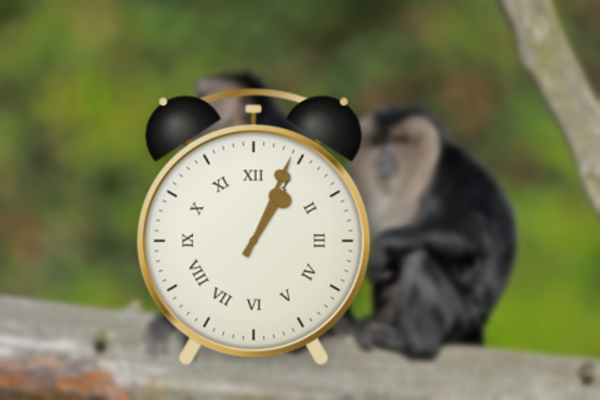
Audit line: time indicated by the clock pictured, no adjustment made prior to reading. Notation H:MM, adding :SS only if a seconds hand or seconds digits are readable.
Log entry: 1:04
